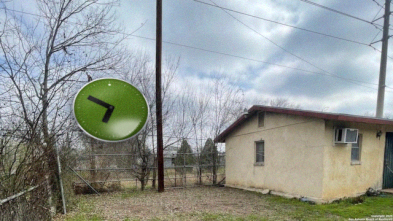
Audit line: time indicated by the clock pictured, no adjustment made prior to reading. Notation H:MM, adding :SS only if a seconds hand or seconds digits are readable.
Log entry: 6:50
